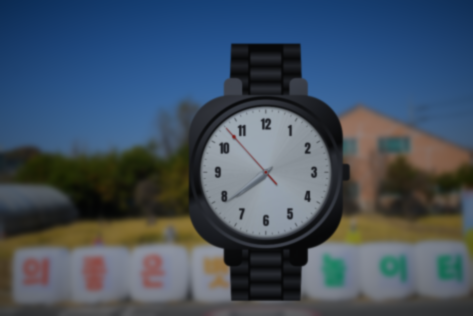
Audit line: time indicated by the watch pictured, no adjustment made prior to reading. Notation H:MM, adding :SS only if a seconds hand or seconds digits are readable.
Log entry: 7:38:53
